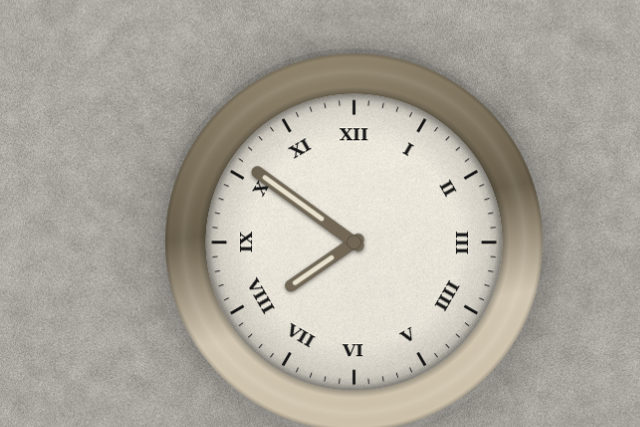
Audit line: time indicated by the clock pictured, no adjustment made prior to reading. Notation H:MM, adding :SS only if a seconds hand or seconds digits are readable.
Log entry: 7:51
